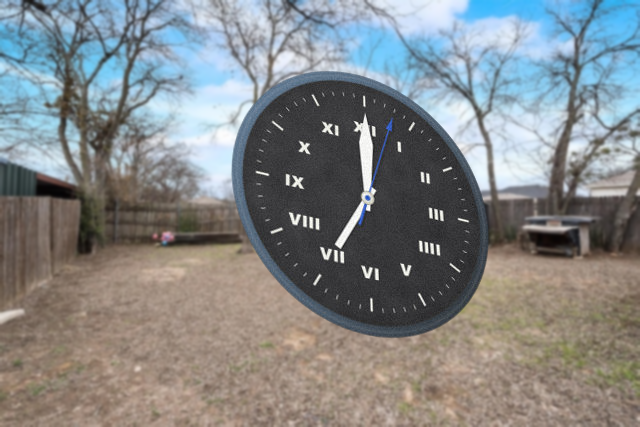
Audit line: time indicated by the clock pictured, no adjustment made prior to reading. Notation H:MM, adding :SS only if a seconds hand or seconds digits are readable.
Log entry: 7:00:03
